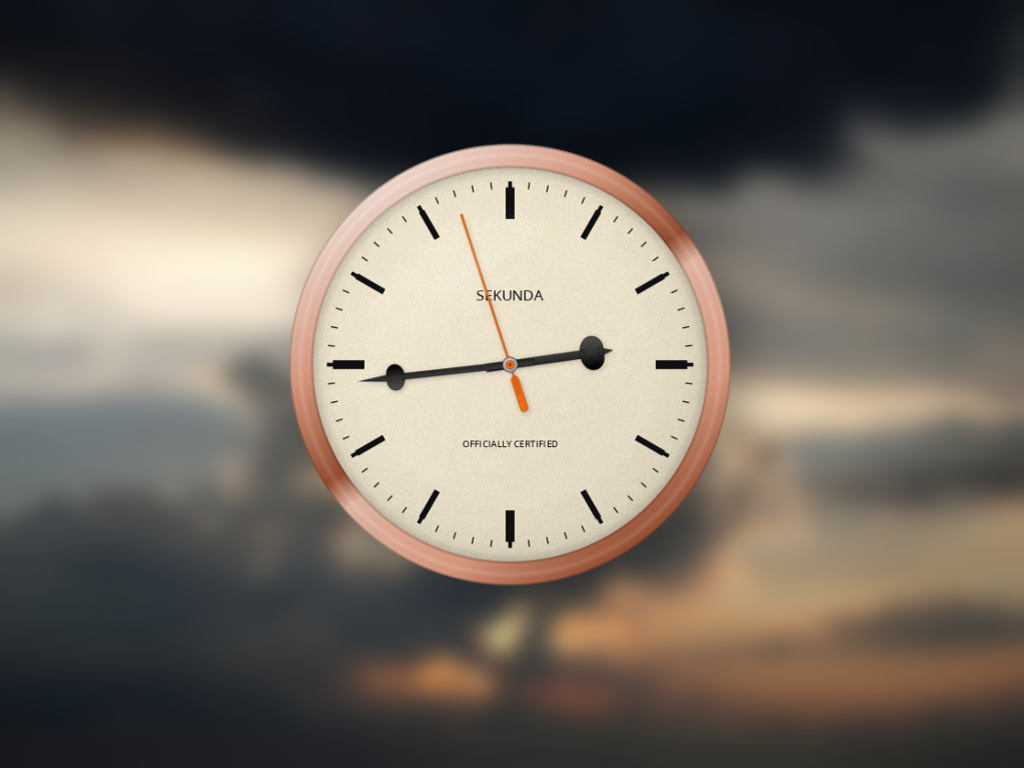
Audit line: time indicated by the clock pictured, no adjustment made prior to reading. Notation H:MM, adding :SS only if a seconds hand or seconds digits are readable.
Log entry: 2:43:57
